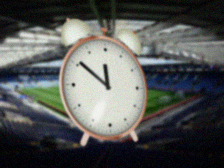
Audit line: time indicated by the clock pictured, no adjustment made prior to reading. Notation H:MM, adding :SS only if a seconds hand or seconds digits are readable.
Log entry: 11:51
